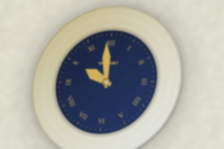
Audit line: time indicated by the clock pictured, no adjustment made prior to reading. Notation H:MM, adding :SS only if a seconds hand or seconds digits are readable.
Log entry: 9:59
